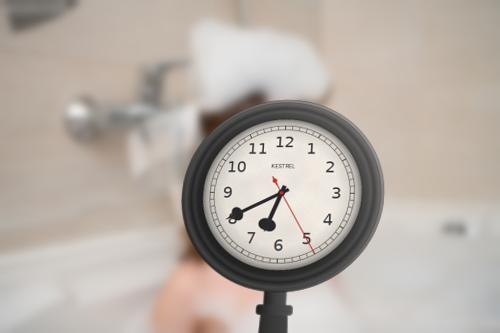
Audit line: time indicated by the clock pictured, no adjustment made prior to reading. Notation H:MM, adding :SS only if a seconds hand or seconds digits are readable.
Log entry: 6:40:25
